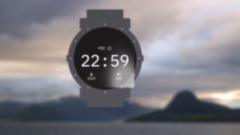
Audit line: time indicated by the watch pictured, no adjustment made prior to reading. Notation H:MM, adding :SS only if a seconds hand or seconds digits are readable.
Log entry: 22:59
